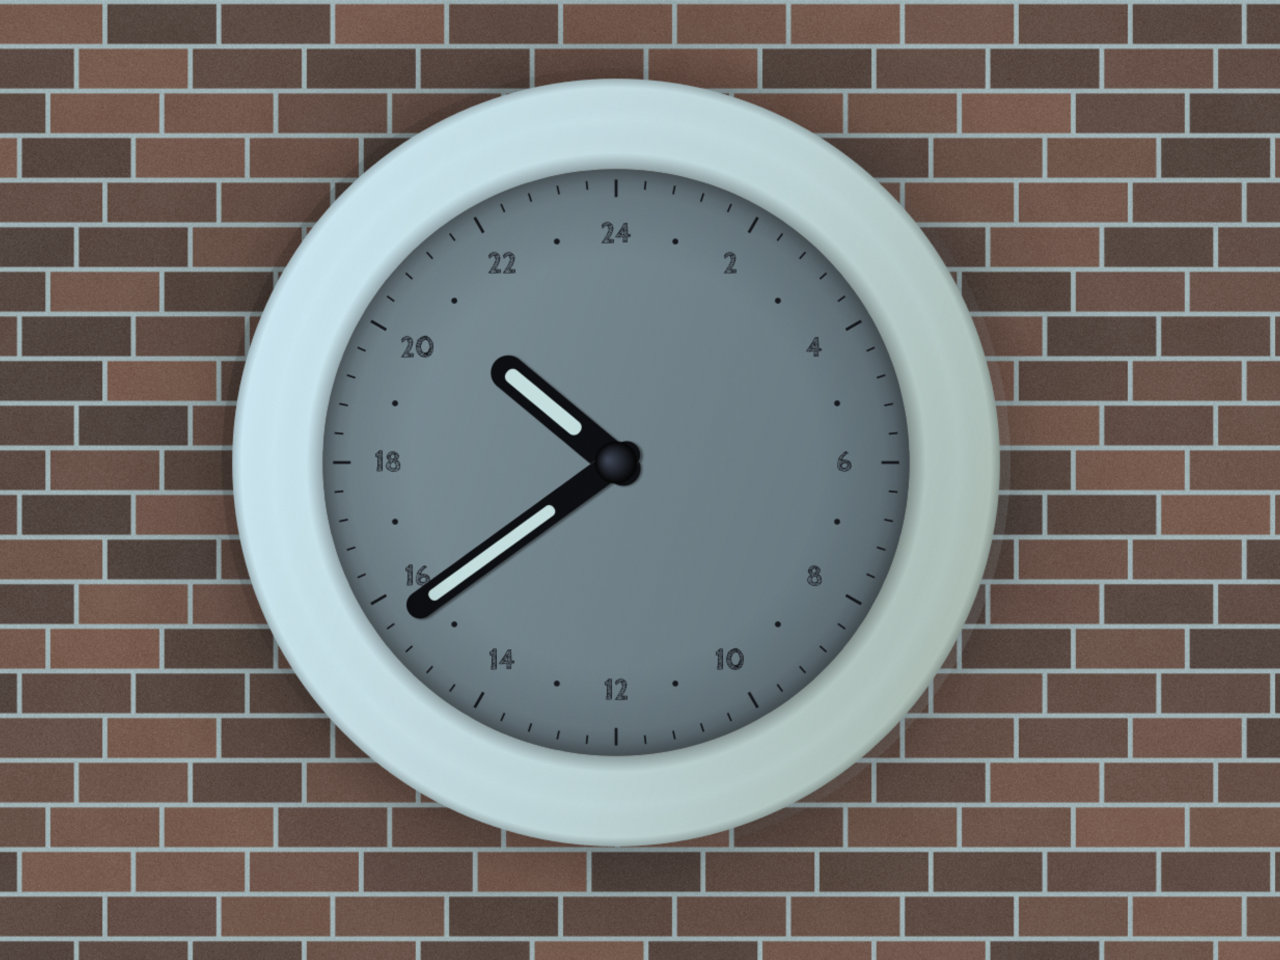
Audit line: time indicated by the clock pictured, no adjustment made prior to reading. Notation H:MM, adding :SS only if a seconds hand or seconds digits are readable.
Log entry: 20:39
